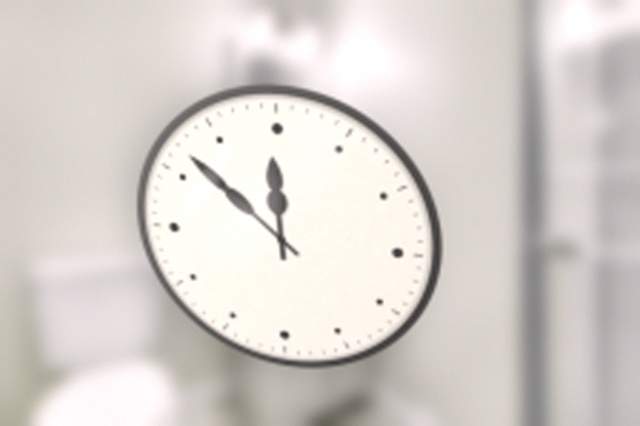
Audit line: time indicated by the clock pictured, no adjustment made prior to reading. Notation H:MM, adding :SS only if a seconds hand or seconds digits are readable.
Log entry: 11:52
